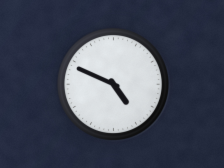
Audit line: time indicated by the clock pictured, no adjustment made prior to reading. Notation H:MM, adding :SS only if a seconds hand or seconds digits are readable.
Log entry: 4:49
